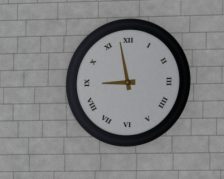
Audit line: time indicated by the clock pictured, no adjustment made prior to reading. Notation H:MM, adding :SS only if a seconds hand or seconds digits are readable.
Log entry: 8:58
